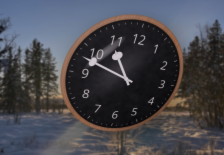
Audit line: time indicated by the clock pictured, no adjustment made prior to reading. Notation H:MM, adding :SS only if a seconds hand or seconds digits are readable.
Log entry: 10:48
